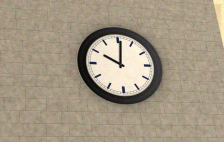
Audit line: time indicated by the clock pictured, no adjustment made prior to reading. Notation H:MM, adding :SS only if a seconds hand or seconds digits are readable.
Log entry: 10:01
